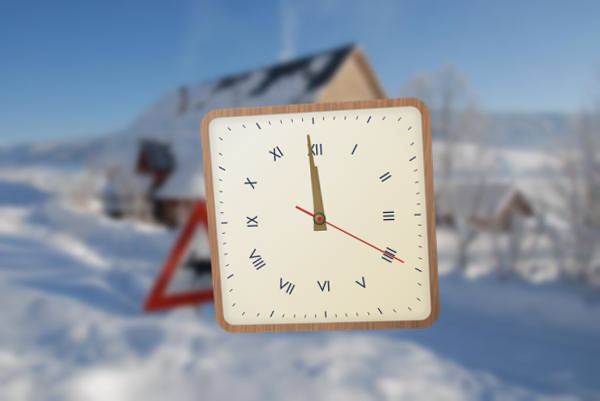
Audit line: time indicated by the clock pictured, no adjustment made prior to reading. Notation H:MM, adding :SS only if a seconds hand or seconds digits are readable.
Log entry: 11:59:20
